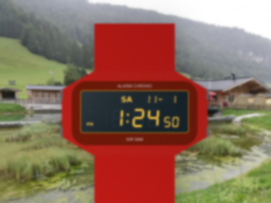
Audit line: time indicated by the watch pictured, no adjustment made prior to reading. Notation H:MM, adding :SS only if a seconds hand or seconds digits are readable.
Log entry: 1:24
